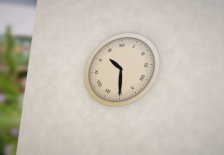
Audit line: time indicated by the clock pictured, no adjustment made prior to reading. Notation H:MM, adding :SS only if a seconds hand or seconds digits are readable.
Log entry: 10:30
